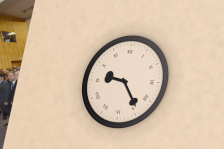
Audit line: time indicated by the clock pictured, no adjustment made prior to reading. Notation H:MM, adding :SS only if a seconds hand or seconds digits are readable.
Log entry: 9:24
